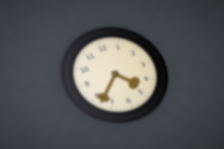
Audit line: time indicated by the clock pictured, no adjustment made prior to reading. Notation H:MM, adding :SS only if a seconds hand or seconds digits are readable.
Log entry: 4:38
